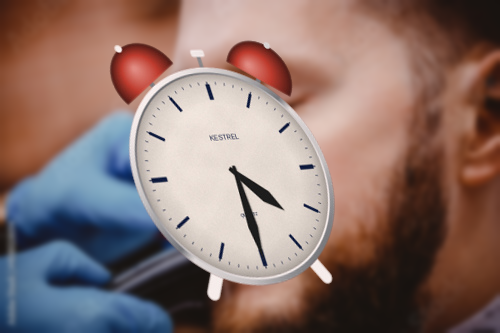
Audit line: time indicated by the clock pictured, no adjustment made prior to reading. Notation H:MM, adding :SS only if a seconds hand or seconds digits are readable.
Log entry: 4:30
